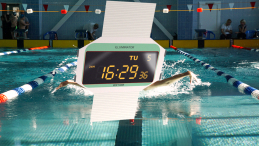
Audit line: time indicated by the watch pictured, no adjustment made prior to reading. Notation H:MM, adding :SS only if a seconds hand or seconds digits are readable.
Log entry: 16:29:36
